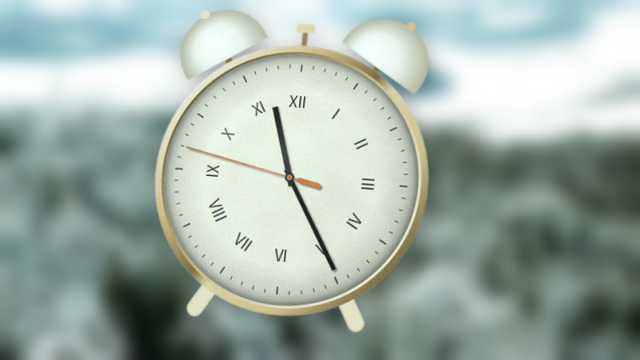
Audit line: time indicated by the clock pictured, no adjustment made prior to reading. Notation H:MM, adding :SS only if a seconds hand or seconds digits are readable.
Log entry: 11:24:47
